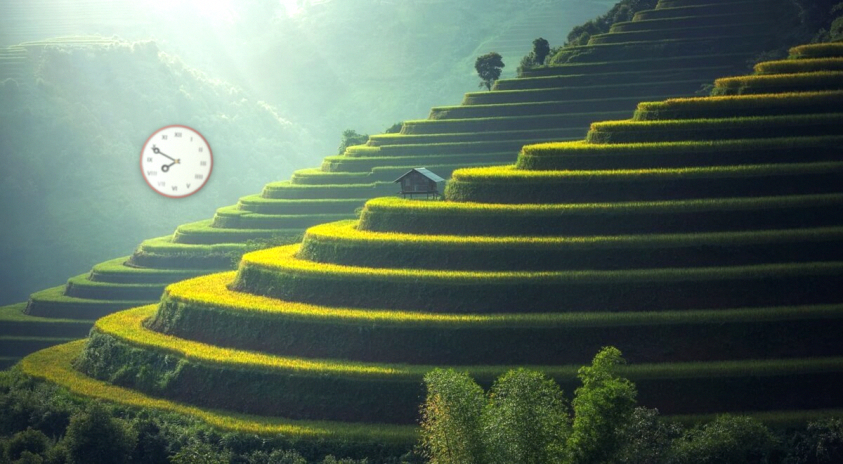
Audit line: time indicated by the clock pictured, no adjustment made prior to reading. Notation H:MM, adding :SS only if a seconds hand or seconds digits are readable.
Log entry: 7:49
